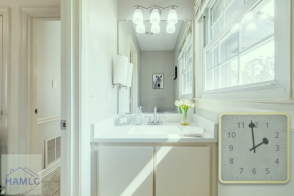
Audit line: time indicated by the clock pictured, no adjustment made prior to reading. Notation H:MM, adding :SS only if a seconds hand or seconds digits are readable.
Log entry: 1:59
